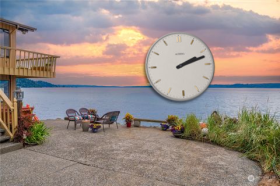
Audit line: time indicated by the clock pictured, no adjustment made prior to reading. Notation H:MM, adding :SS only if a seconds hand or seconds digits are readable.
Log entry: 2:12
